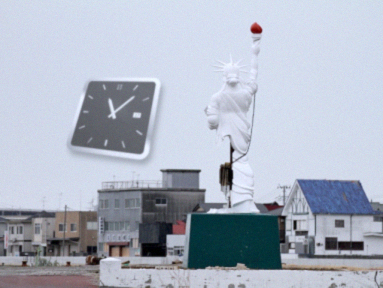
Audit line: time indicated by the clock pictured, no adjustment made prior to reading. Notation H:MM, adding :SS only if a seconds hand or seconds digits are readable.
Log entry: 11:07
